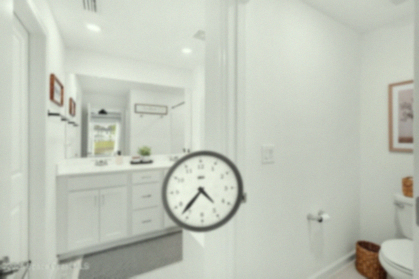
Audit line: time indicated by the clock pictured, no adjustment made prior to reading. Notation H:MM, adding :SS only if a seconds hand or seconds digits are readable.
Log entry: 4:37
